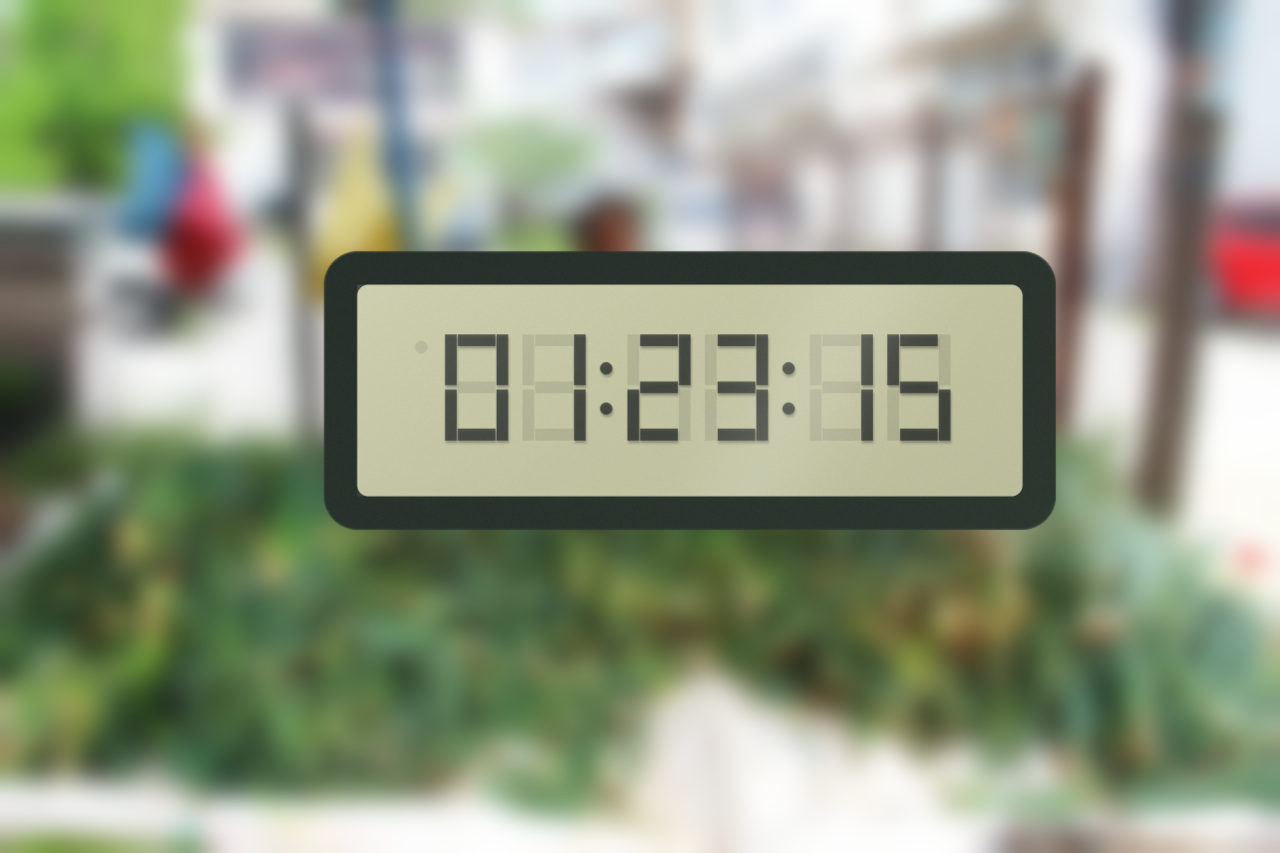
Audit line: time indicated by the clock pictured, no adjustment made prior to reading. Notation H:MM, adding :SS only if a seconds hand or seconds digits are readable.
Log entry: 1:23:15
